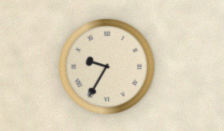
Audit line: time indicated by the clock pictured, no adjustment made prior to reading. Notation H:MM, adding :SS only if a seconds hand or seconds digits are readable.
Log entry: 9:35
